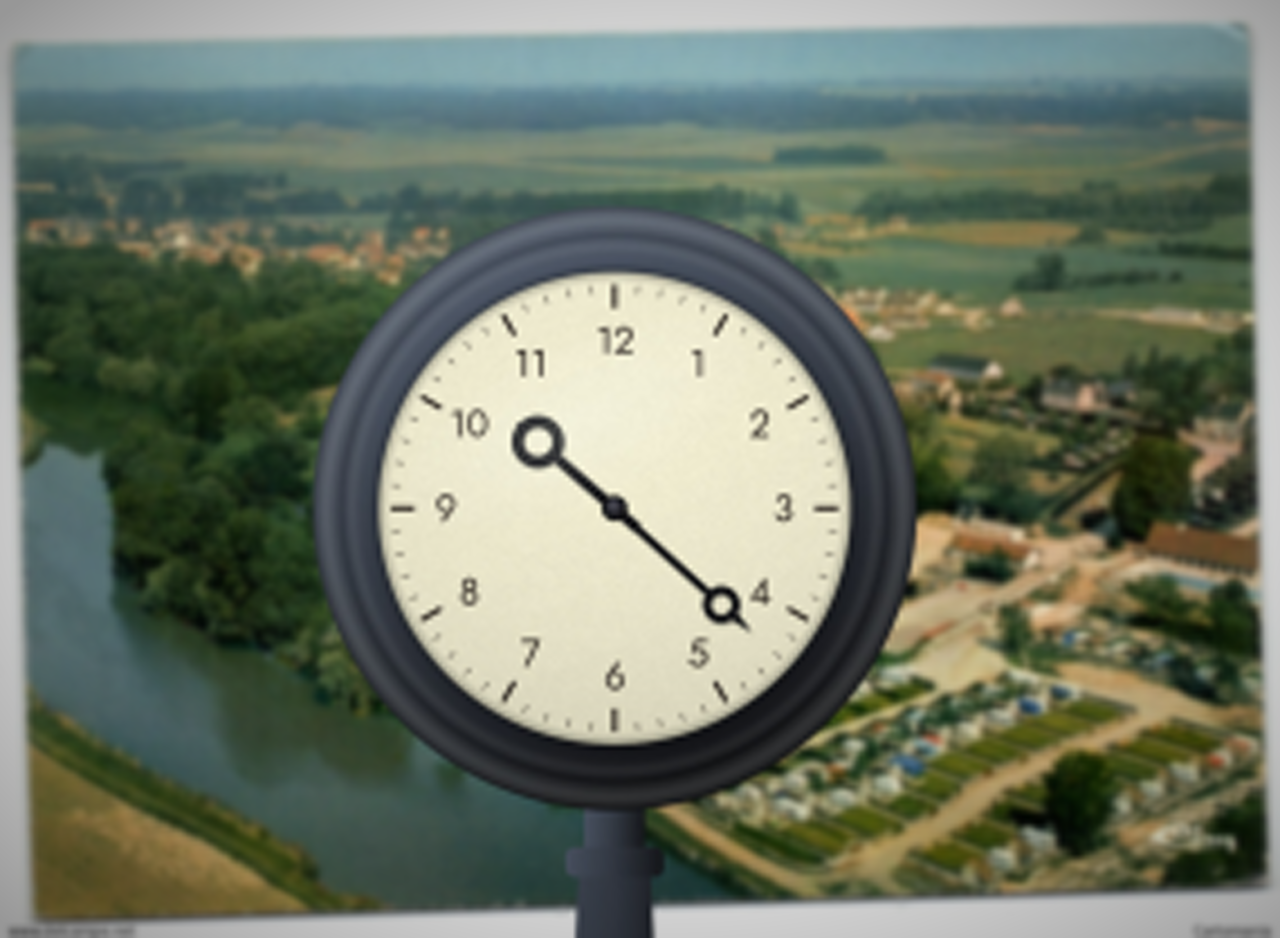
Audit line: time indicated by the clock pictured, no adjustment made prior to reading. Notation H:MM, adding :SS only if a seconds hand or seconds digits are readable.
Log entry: 10:22
